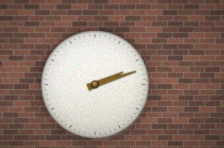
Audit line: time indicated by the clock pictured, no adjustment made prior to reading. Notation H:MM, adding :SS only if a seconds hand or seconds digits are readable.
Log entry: 2:12
